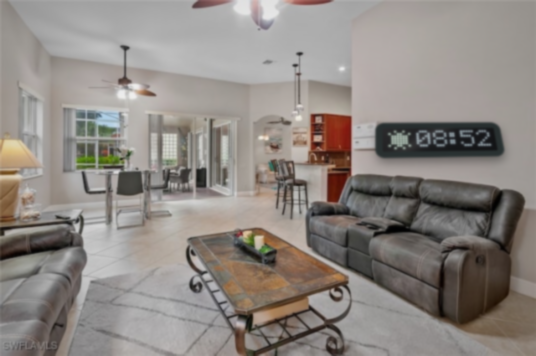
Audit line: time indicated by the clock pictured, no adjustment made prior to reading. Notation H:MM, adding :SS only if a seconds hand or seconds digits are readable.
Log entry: 8:52
